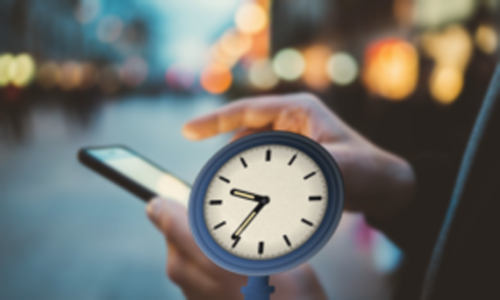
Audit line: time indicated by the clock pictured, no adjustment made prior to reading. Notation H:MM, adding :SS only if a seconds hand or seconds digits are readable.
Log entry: 9:36
